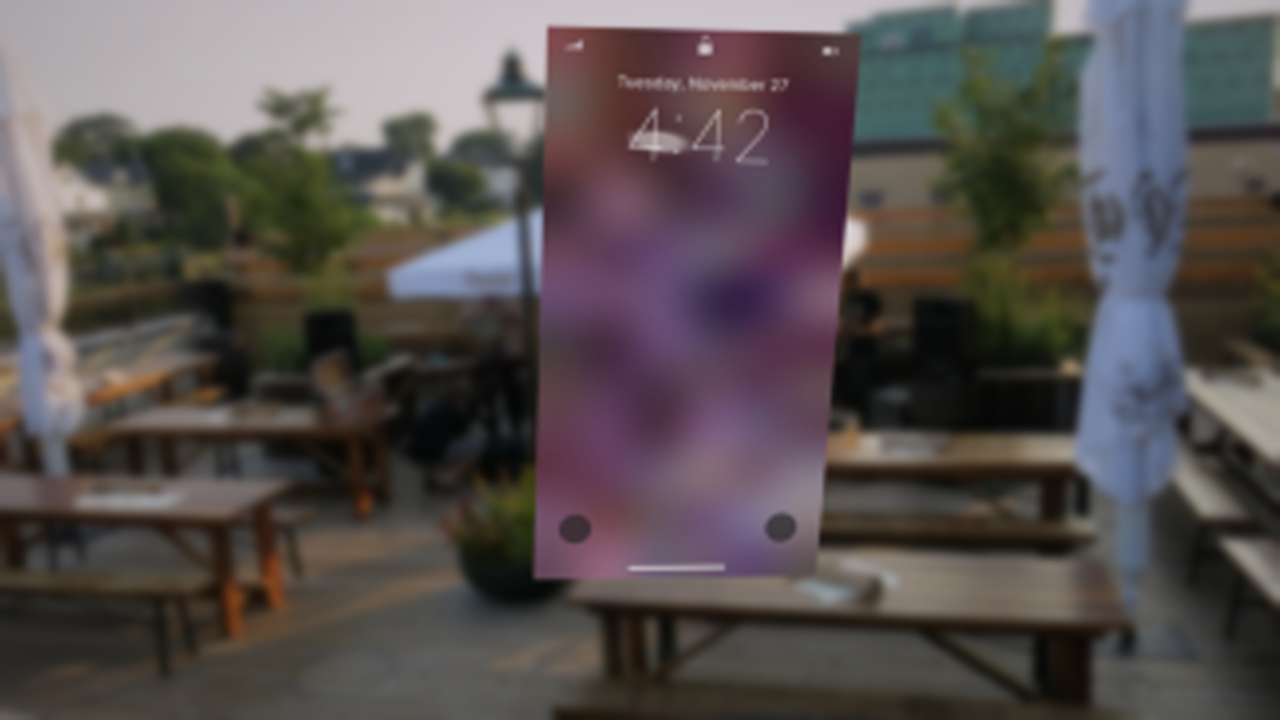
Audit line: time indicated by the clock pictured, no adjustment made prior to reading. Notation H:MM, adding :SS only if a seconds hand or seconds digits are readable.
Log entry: 4:42
